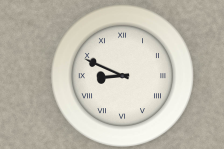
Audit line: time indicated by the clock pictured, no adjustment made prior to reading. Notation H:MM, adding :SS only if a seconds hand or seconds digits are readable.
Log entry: 8:49
